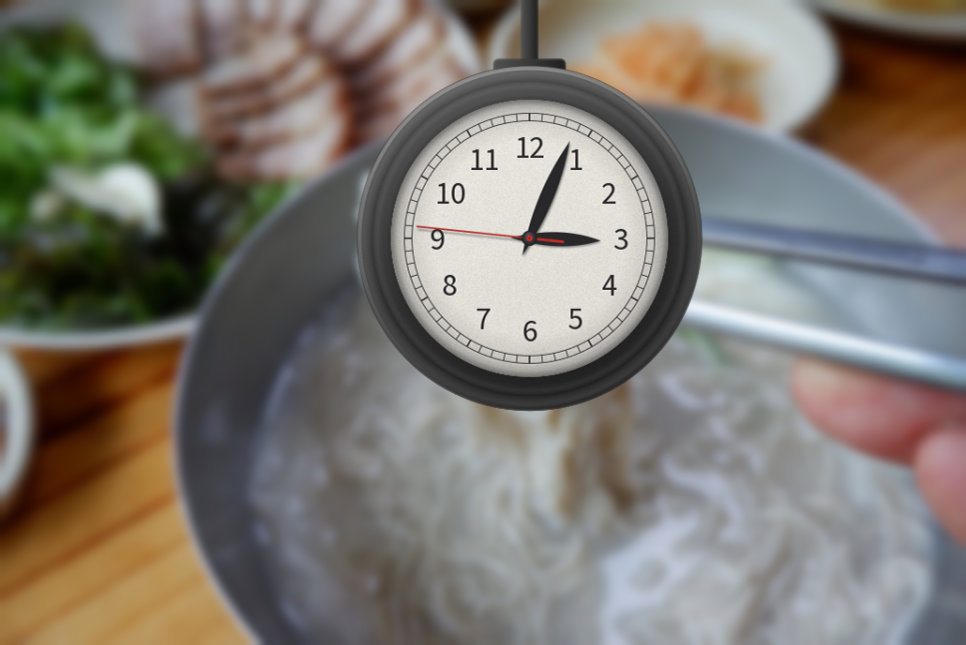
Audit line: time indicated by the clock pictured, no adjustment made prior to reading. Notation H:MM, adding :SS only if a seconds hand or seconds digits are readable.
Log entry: 3:03:46
